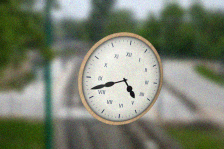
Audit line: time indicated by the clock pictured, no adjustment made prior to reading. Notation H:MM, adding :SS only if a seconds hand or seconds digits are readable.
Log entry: 4:42
